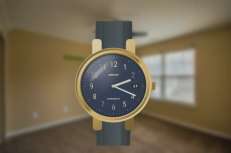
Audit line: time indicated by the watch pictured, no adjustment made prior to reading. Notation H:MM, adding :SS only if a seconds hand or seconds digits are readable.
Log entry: 2:19
